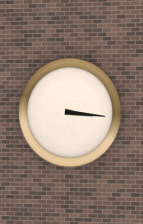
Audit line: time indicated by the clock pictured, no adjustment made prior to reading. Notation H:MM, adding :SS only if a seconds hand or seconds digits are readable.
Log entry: 3:16
